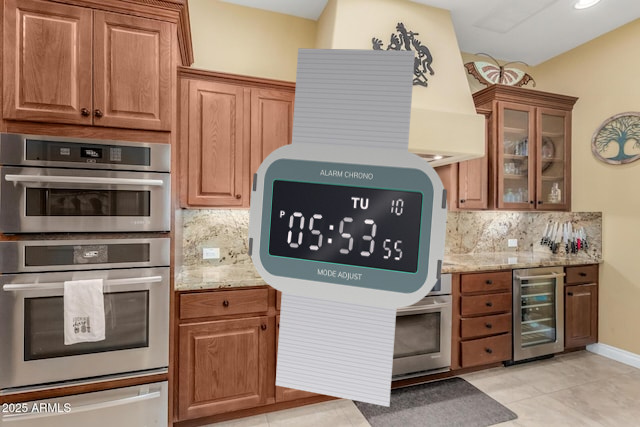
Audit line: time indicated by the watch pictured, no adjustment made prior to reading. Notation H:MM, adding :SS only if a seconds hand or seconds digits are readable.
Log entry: 5:53:55
